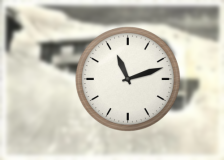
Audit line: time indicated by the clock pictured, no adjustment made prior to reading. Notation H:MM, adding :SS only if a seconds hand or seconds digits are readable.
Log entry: 11:12
